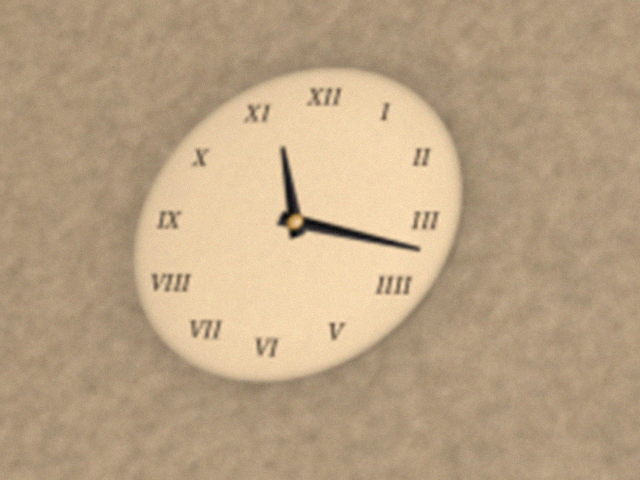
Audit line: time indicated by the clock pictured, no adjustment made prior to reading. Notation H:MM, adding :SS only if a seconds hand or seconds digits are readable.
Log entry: 11:17
